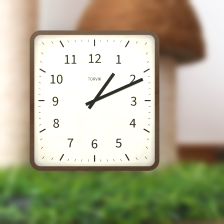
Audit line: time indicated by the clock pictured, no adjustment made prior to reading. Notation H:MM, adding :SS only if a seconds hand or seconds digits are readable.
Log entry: 1:11
